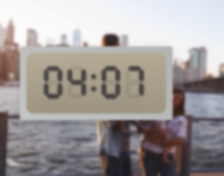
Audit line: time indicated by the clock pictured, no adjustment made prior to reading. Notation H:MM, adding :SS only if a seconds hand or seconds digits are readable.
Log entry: 4:07
